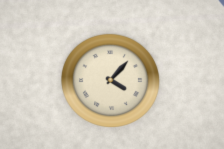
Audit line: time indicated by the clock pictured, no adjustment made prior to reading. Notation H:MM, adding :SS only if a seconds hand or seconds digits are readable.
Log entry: 4:07
